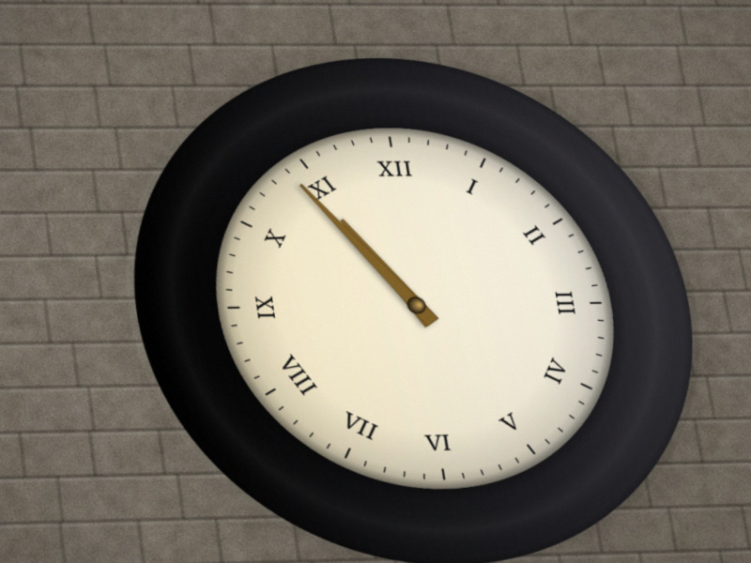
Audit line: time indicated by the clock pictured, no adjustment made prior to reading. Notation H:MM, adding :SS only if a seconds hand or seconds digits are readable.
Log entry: 10:54
